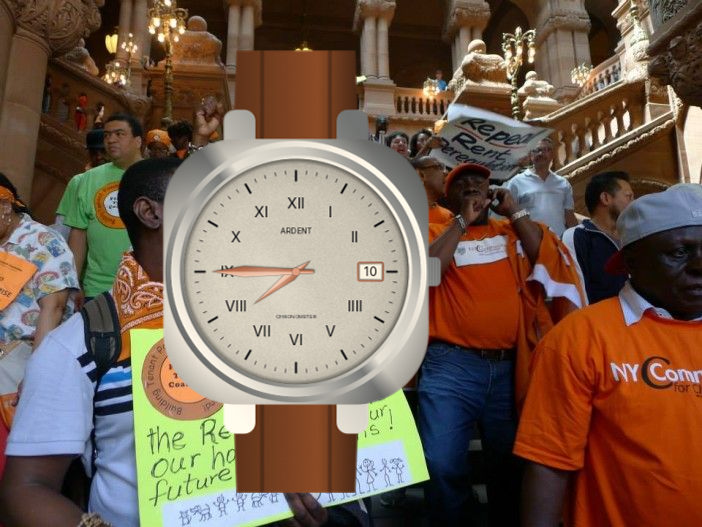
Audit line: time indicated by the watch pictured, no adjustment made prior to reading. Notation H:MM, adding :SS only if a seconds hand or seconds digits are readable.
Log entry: 7:45
